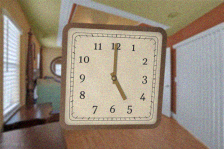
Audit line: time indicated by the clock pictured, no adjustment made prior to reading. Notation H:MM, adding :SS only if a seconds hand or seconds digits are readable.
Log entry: 5:00
